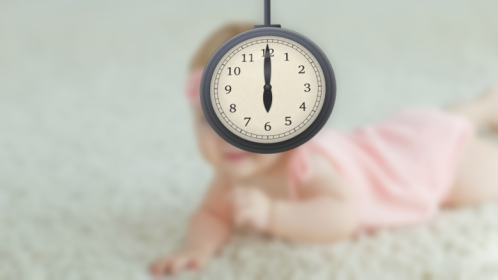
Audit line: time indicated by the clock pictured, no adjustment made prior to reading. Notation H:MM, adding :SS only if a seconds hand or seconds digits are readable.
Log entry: 6:00
